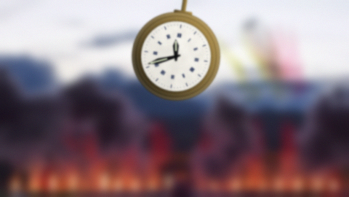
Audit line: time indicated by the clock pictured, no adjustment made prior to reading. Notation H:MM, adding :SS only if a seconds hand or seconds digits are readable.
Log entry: 11:41
